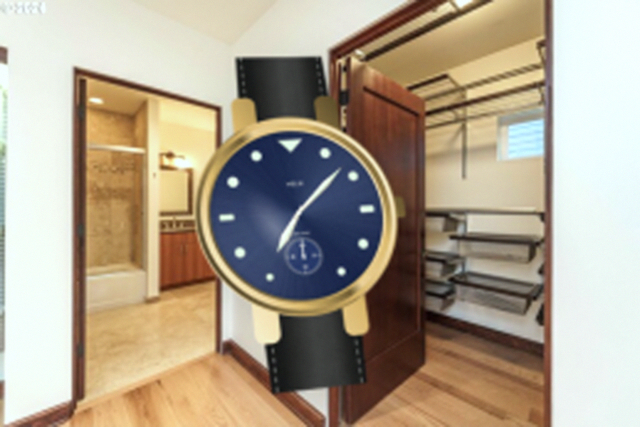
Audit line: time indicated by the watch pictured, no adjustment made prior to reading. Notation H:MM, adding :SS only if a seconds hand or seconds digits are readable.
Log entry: 7:08
